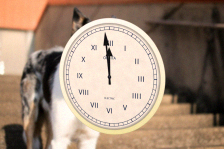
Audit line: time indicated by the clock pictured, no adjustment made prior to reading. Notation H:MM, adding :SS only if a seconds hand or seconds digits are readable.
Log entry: 11:59
